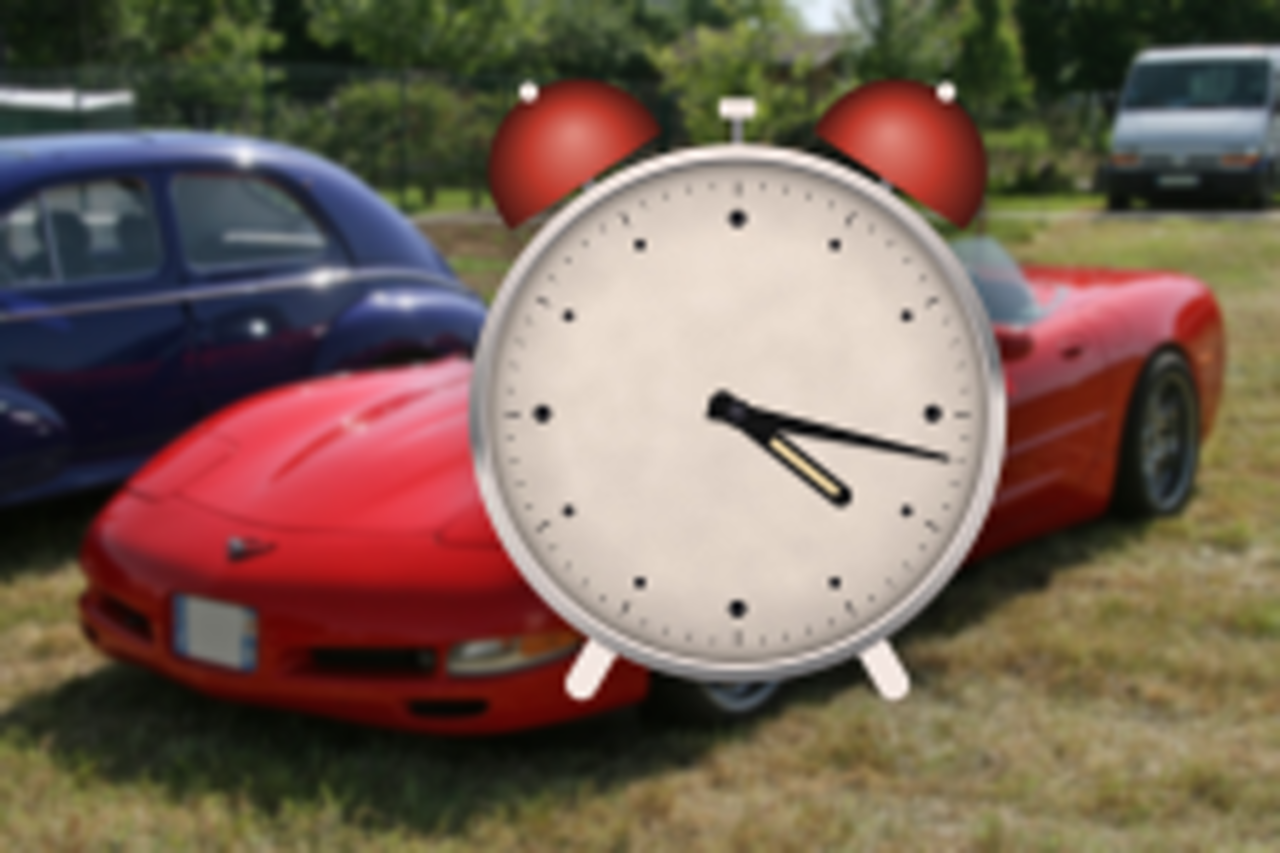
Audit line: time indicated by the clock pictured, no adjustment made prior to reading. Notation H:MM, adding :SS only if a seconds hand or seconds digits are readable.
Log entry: 4:17
